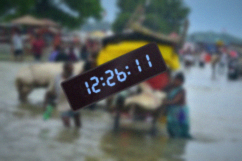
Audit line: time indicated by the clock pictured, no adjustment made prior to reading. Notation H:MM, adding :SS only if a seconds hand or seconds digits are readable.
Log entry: 12:26:11
